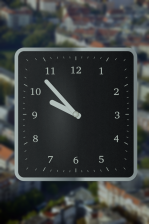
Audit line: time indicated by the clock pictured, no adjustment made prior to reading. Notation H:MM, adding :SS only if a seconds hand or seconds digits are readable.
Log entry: 9:53
